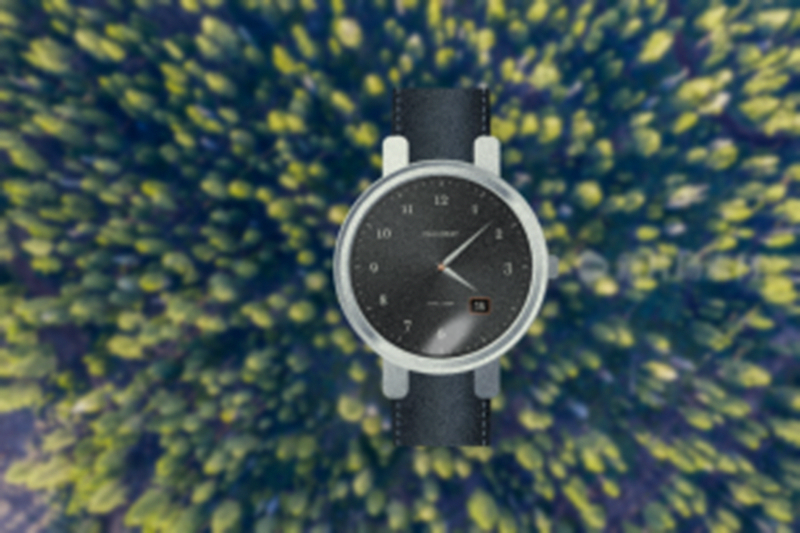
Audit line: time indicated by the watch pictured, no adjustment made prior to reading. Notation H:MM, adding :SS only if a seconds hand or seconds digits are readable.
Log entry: 4:08
